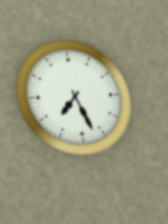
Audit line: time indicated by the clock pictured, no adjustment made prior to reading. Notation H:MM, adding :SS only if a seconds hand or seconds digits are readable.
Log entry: 7:27
